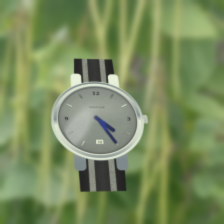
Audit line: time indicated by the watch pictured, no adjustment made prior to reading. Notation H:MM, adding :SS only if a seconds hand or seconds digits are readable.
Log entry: 4:25
